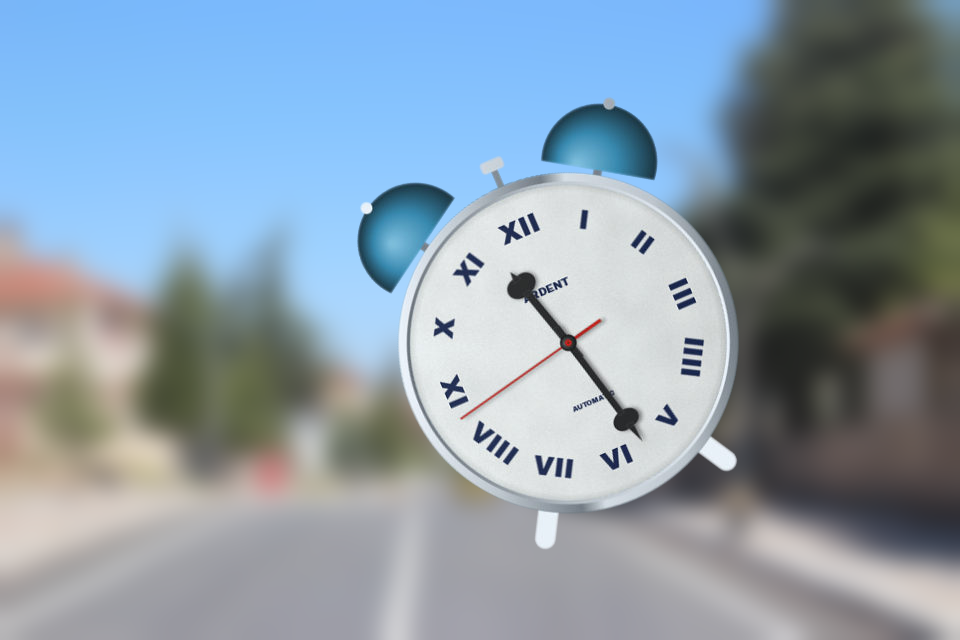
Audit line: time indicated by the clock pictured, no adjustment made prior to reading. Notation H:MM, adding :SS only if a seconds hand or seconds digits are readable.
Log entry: 11:27:43
